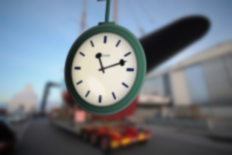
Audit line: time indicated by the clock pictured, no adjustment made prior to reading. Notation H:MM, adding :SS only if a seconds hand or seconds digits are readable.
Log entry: 11:12
